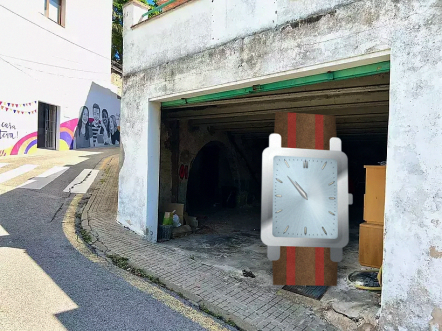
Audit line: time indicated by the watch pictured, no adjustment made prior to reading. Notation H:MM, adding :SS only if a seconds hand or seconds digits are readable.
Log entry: 10:53
